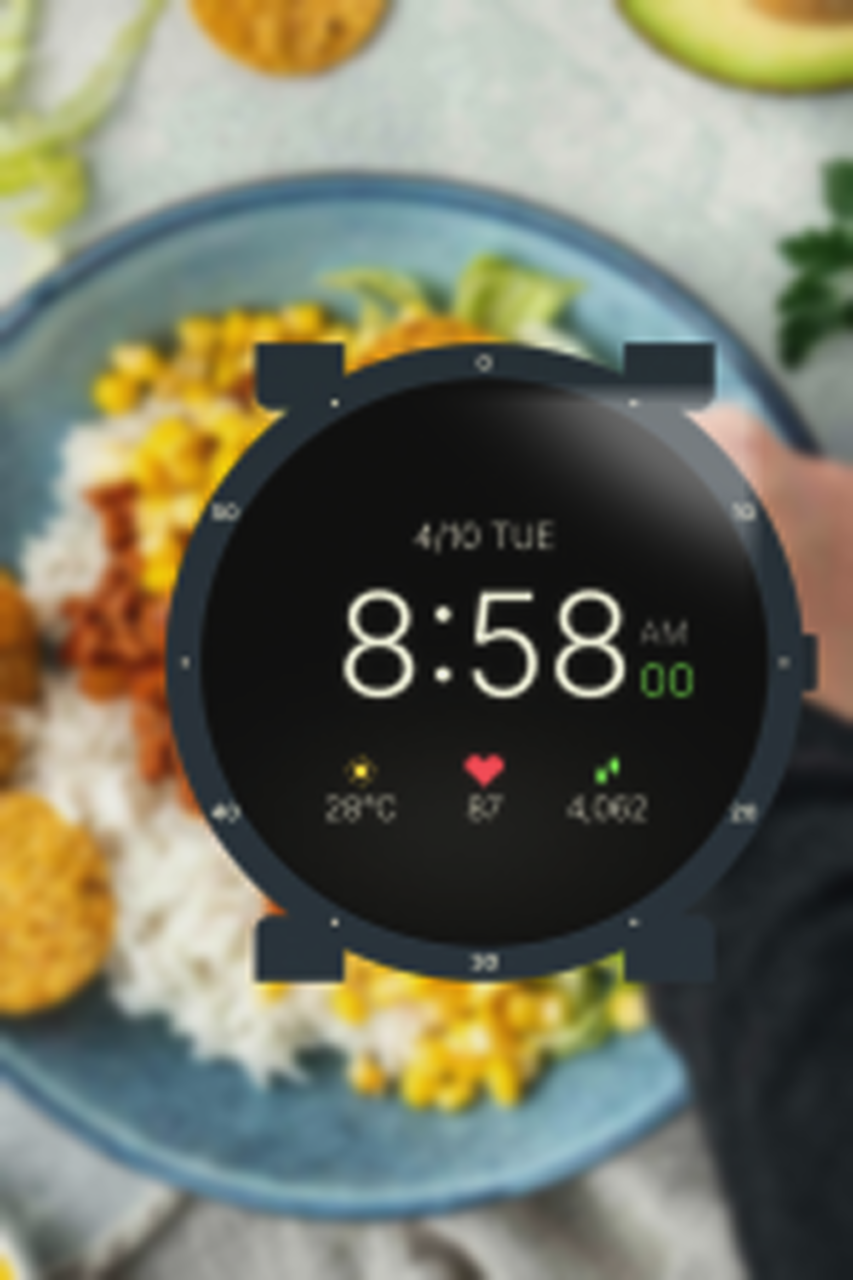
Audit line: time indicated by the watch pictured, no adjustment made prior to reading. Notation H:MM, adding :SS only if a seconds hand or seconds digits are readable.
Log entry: 8:58:00
